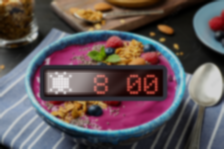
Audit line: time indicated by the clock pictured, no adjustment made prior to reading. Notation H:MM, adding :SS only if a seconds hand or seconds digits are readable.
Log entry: 8:00
